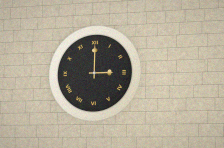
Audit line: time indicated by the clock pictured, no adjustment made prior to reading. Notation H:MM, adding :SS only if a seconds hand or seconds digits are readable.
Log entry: 3:00
